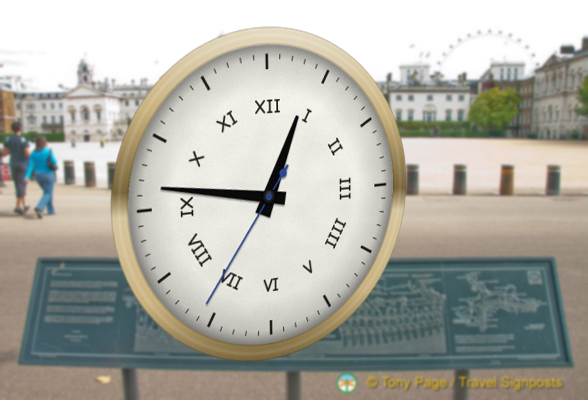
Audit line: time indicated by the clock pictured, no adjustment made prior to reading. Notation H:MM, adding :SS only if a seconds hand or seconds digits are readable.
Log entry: 12:46:36
